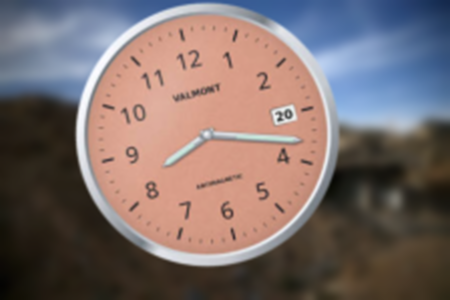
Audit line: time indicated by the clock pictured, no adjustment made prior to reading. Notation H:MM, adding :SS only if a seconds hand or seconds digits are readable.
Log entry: 8:18
